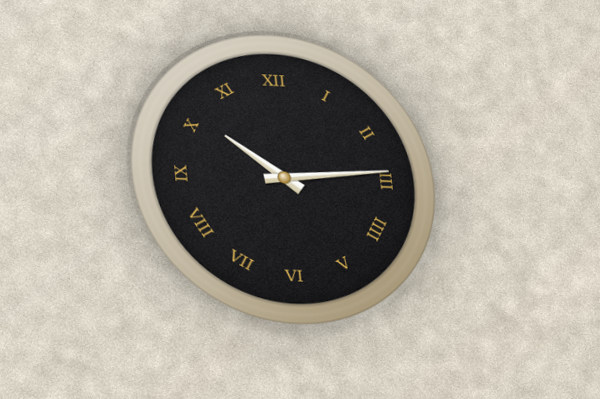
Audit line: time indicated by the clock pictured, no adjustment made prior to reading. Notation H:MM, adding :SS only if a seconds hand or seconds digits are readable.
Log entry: 10:14
